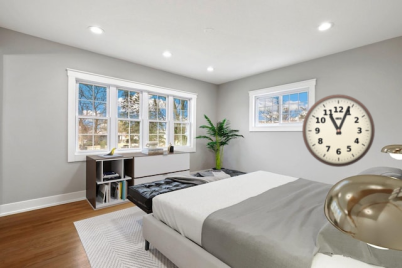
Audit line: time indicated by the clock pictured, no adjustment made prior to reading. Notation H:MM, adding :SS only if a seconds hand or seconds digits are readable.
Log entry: 11:04
